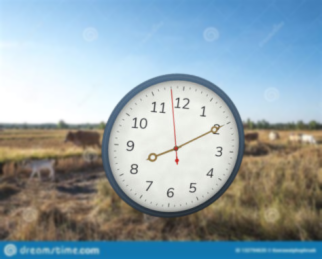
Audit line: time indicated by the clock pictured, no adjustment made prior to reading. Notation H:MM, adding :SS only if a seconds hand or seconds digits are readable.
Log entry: 8:09:58
